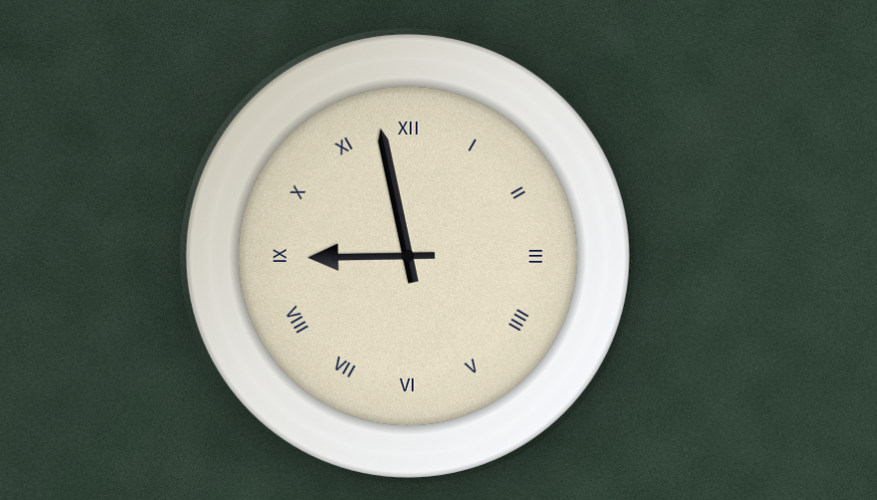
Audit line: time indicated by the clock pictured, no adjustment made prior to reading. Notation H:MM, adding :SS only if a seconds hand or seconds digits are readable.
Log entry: 8:58
